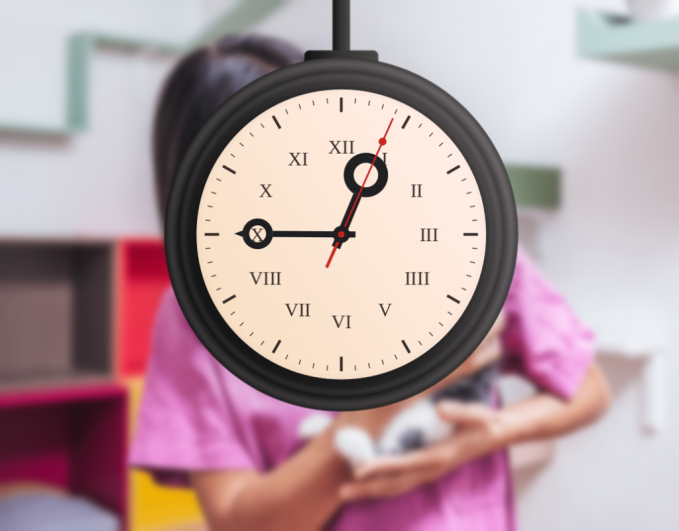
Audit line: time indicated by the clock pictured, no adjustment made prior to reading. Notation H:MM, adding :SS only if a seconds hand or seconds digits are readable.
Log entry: 12:45:04
